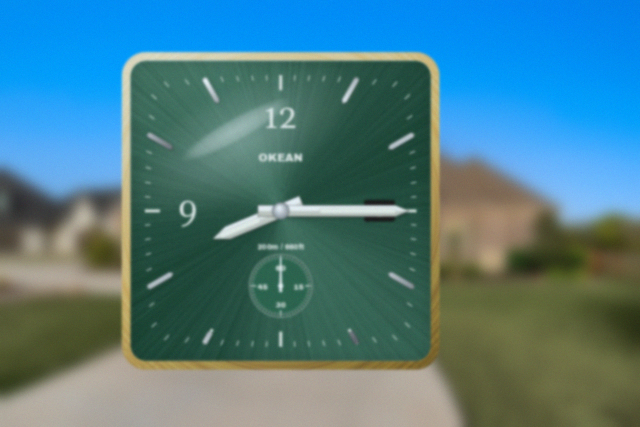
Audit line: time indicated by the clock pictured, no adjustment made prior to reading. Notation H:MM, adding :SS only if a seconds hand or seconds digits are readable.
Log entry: 8:15
